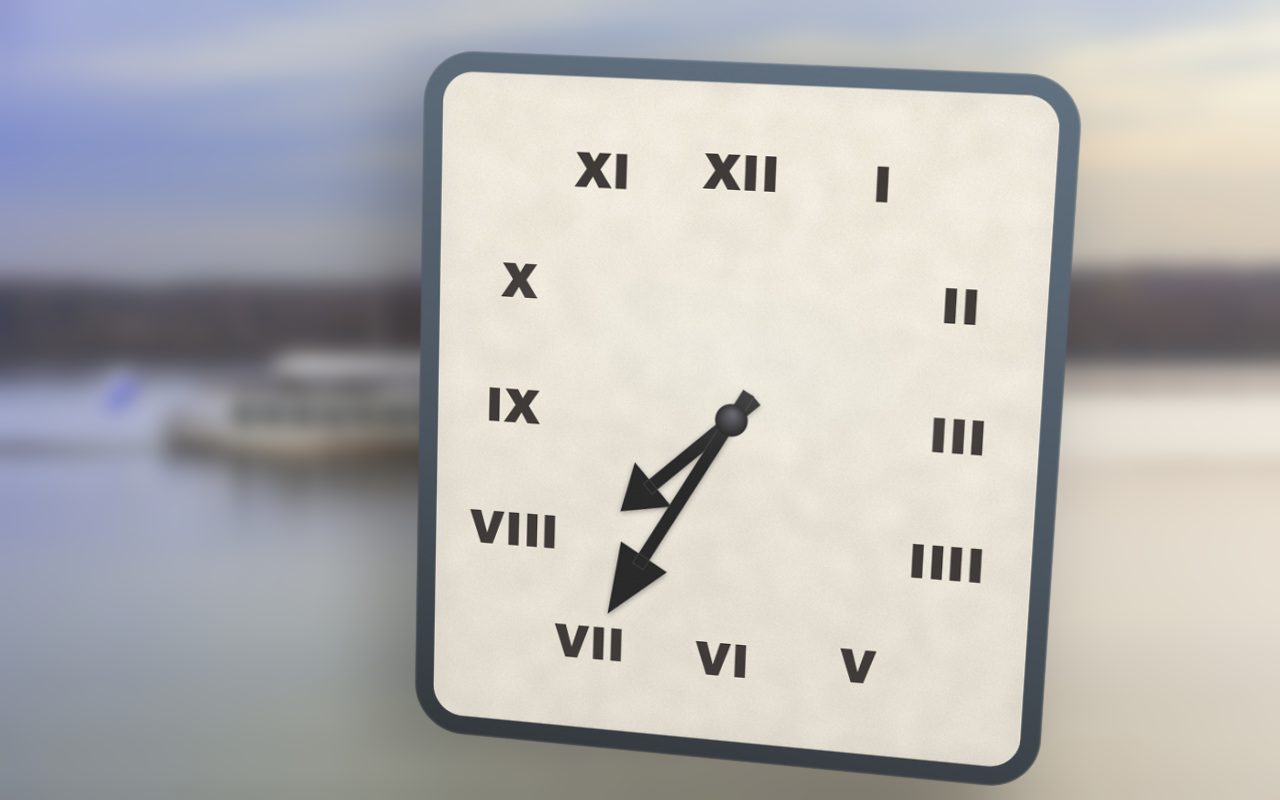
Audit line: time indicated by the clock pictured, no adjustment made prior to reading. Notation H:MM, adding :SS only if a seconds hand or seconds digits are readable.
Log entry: 7:35
